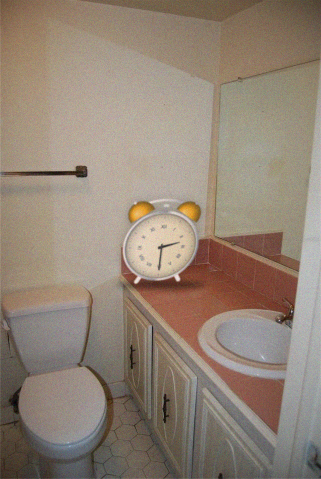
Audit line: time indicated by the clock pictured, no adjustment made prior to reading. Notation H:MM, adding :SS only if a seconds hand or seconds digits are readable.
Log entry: 2:30
